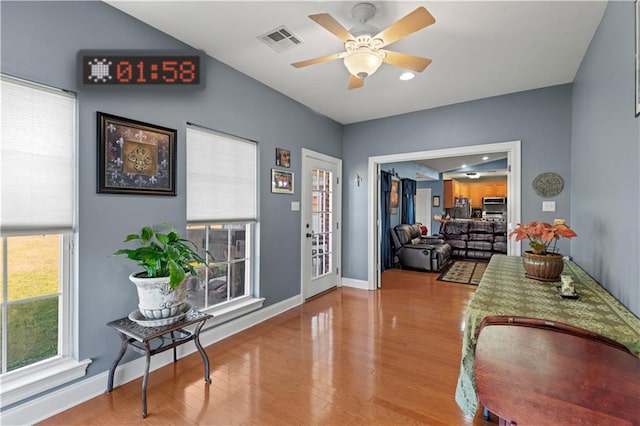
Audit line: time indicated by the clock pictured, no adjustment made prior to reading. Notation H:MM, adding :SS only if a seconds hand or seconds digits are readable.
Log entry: 1:58
